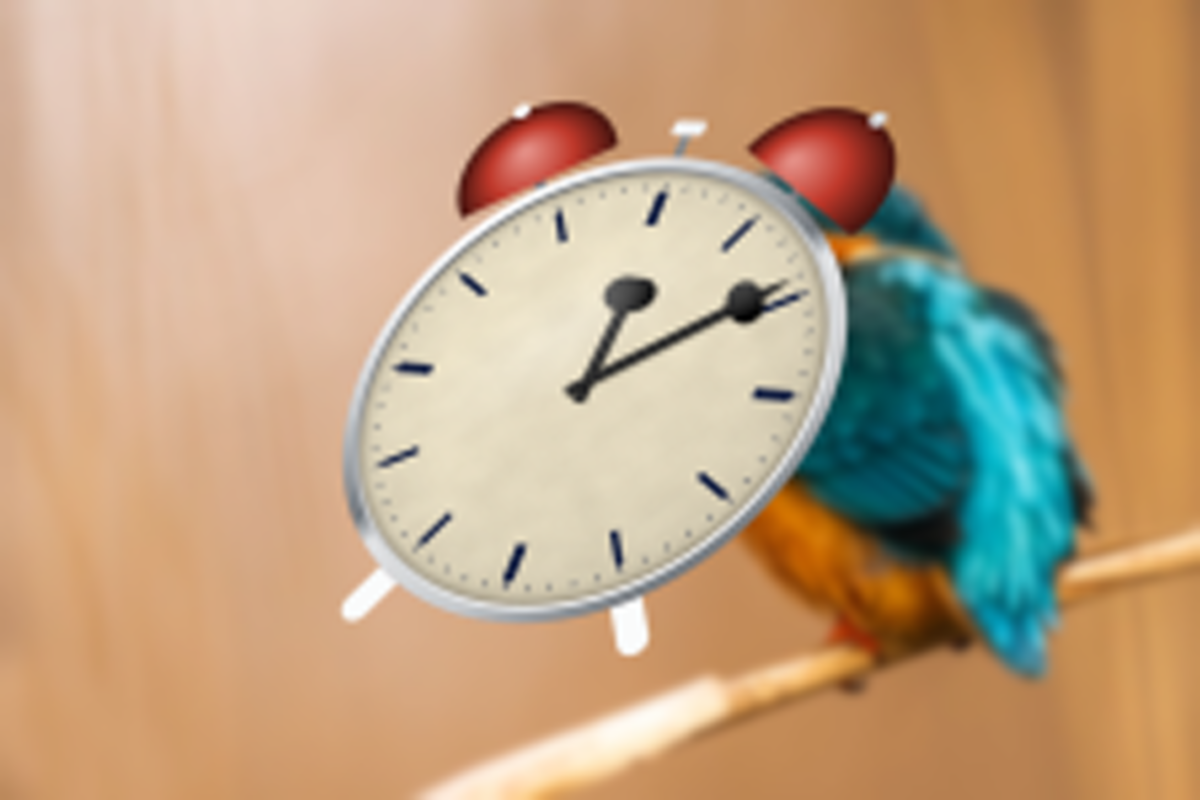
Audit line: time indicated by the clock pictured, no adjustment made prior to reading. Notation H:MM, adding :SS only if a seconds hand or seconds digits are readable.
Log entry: 12:09
